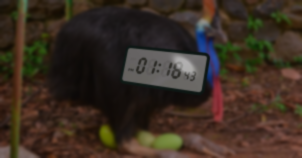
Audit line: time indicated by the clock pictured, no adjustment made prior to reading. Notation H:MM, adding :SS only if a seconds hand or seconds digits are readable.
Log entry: 1:18:43
